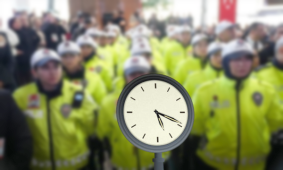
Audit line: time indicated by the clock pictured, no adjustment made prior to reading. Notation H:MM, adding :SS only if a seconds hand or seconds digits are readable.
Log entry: 5:19
